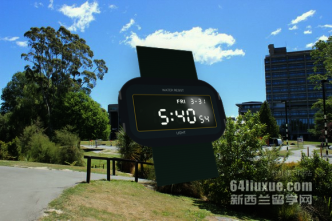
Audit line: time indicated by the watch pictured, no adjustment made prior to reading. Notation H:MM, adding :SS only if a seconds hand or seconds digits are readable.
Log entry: 5:40:54
